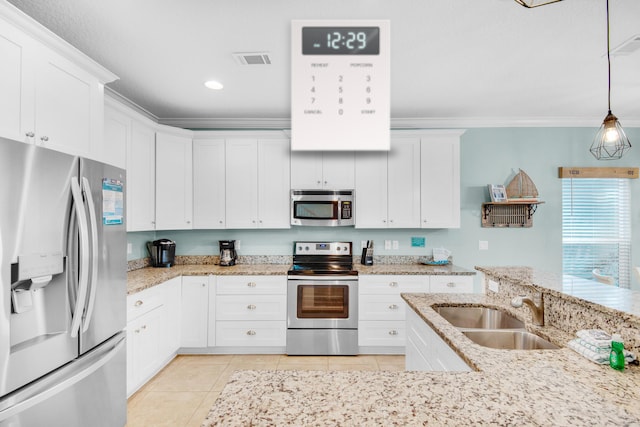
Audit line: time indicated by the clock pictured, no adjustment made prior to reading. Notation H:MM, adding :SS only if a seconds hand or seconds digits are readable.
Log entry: 12:29
